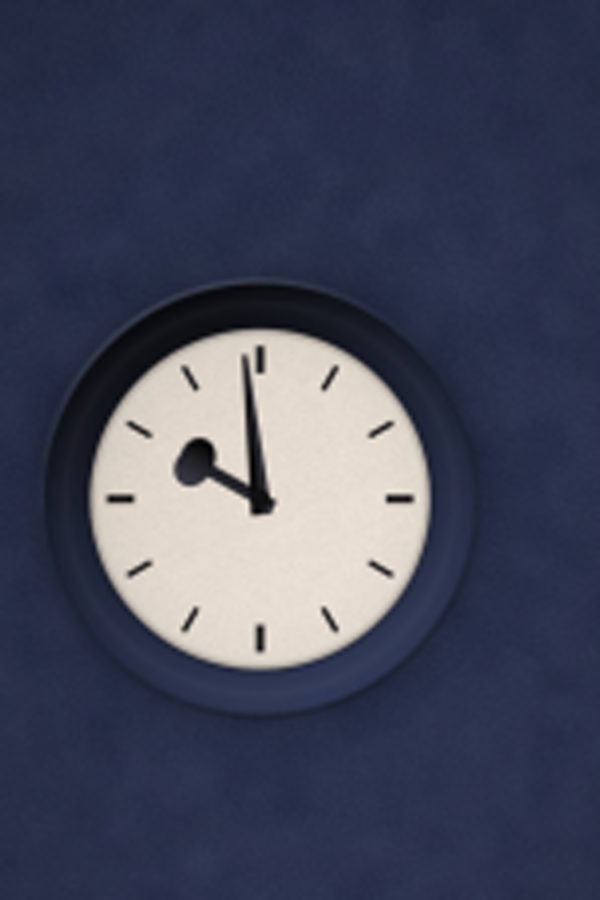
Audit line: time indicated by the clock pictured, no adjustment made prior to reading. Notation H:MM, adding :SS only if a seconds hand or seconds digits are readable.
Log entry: 9:59
